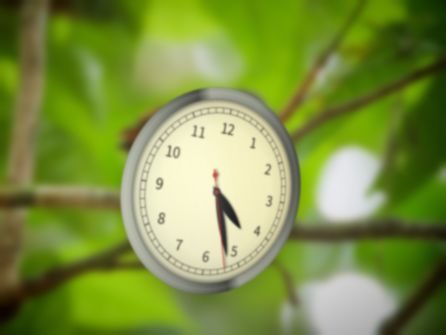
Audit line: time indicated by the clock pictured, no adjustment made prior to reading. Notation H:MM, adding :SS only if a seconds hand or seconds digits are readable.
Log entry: 4:26:27
